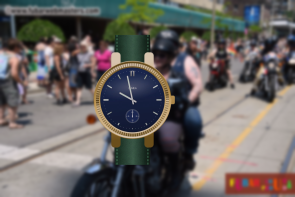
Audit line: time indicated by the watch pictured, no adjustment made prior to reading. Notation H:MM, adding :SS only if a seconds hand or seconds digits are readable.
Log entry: 9:58
